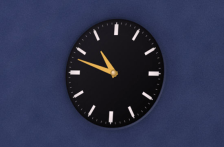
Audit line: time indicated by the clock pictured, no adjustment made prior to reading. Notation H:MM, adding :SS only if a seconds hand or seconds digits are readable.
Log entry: 10:48
